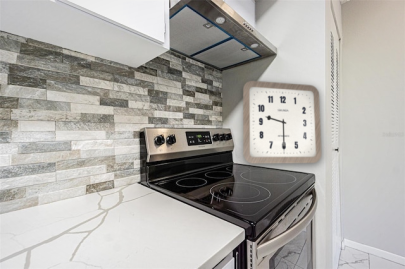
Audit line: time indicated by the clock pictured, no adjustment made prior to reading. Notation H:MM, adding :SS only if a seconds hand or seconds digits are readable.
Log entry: 9:30
